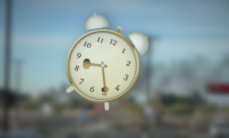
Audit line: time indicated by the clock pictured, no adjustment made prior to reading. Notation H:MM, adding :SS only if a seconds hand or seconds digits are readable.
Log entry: 8:25
